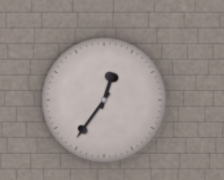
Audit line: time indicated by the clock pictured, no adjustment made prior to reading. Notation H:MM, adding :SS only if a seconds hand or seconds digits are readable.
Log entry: 12:36
